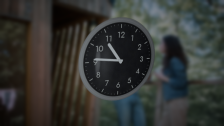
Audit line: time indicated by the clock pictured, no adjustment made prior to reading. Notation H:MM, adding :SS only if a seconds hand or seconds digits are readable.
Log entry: 10:46
